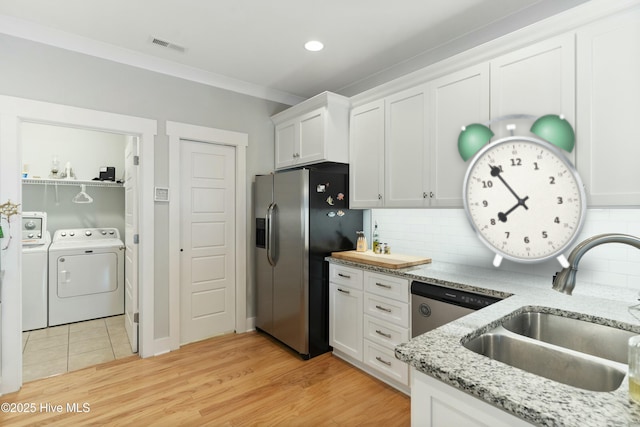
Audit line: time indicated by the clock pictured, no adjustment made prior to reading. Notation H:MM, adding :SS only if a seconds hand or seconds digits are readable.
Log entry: 7:54
